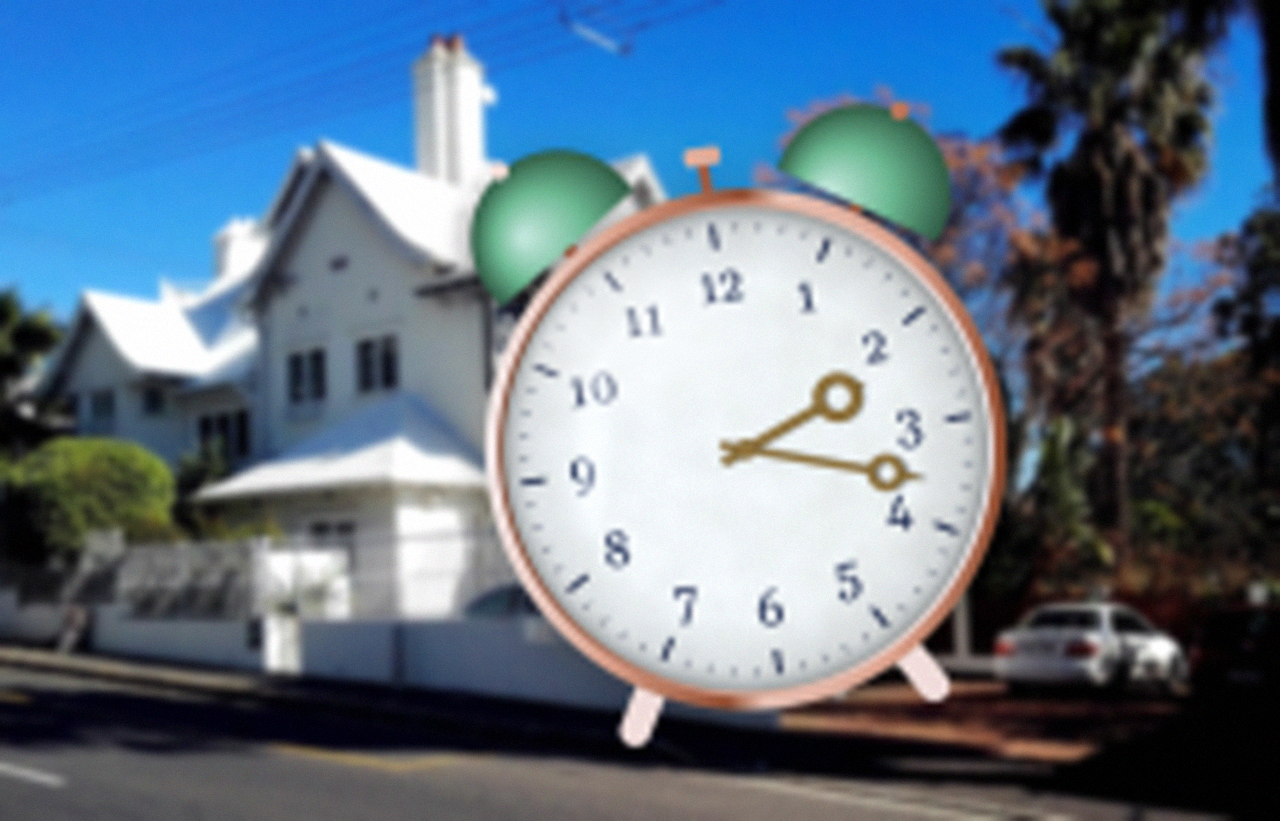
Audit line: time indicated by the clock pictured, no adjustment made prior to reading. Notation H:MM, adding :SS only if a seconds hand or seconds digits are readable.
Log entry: 2:18
